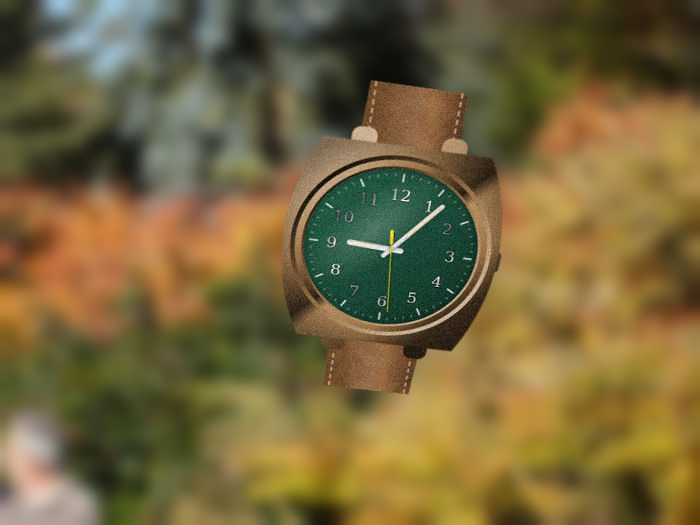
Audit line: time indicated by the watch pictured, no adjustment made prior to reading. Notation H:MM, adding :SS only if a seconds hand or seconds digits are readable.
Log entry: 9:06:29
